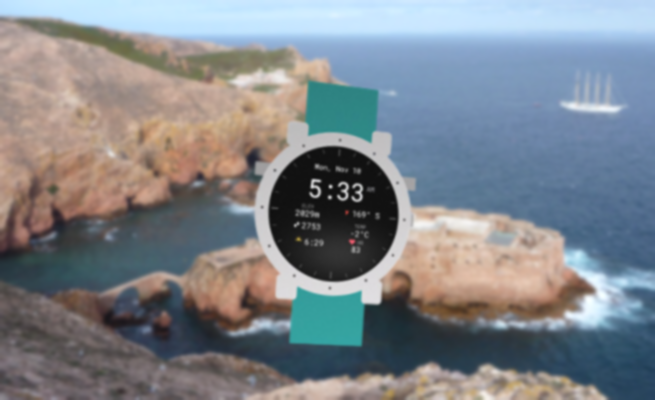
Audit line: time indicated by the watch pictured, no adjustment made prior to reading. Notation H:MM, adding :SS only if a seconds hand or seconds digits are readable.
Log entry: 5:33
